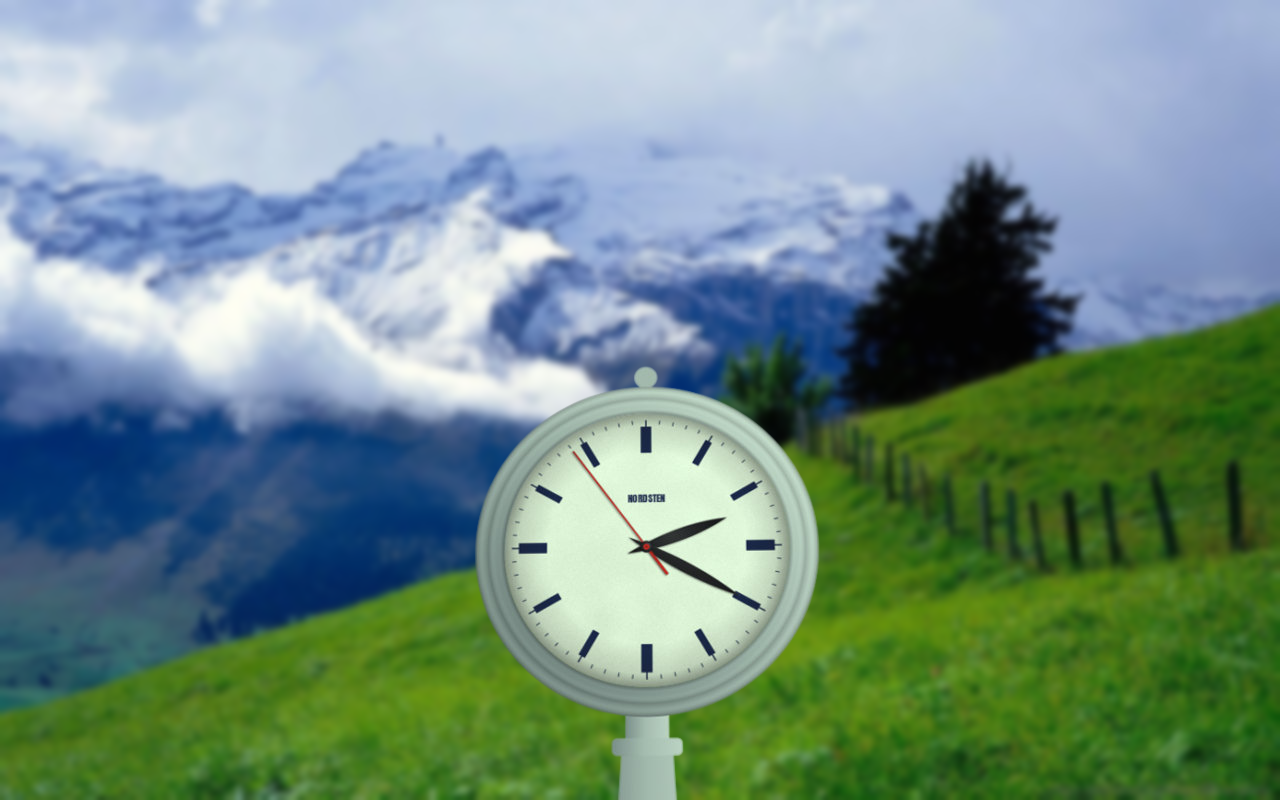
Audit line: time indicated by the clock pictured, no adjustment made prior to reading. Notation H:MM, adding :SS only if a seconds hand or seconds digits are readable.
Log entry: 2:19:54
